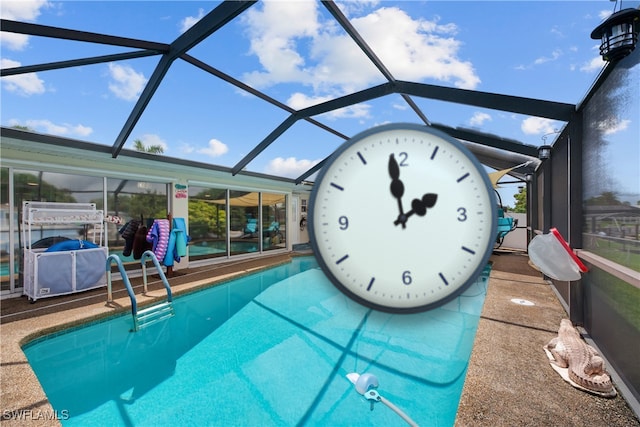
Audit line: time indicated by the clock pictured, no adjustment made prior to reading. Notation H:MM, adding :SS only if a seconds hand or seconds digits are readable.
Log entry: 1:59
